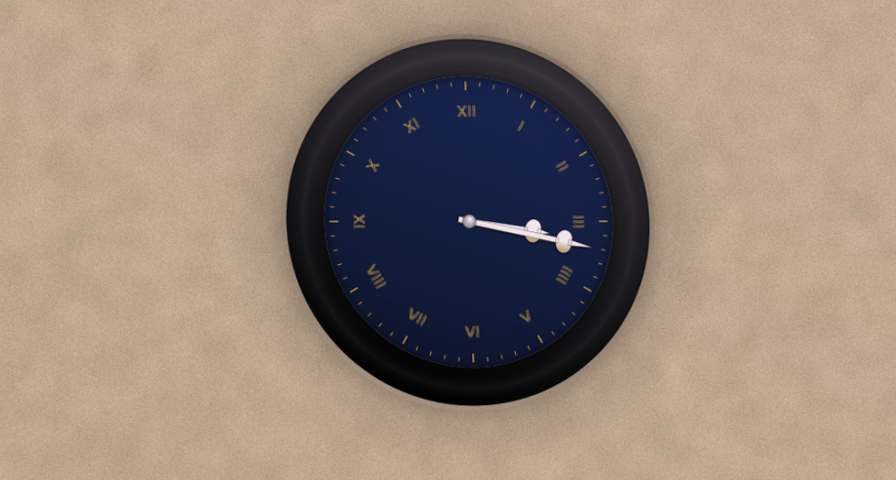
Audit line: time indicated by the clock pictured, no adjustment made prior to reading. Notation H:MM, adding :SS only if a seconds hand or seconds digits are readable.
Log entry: 3:17
